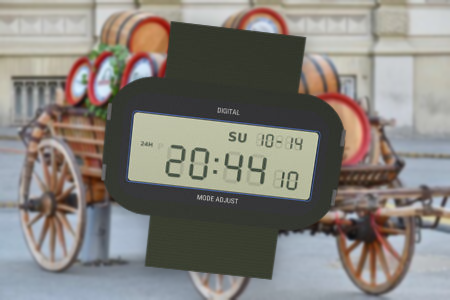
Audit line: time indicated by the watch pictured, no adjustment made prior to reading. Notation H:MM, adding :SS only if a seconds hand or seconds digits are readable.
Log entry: 20:44:10
